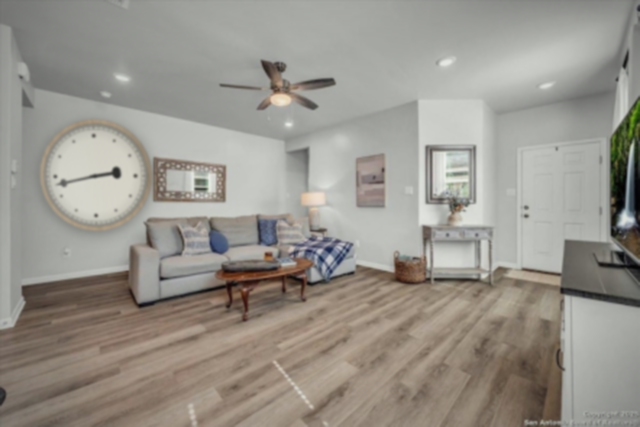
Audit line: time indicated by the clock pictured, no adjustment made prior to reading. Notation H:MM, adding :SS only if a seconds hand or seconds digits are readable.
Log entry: 2:43
